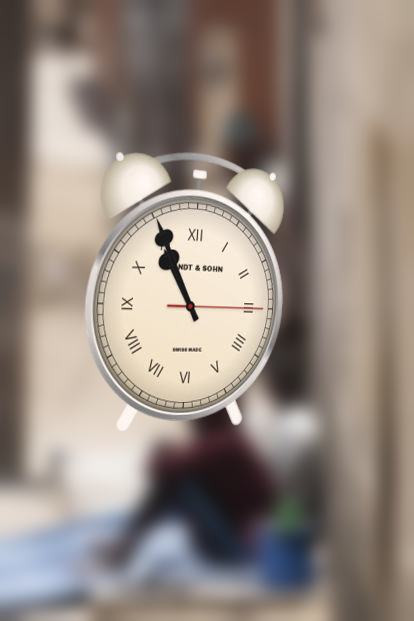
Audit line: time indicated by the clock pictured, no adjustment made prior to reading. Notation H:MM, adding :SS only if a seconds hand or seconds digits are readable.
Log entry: 10:55:15
